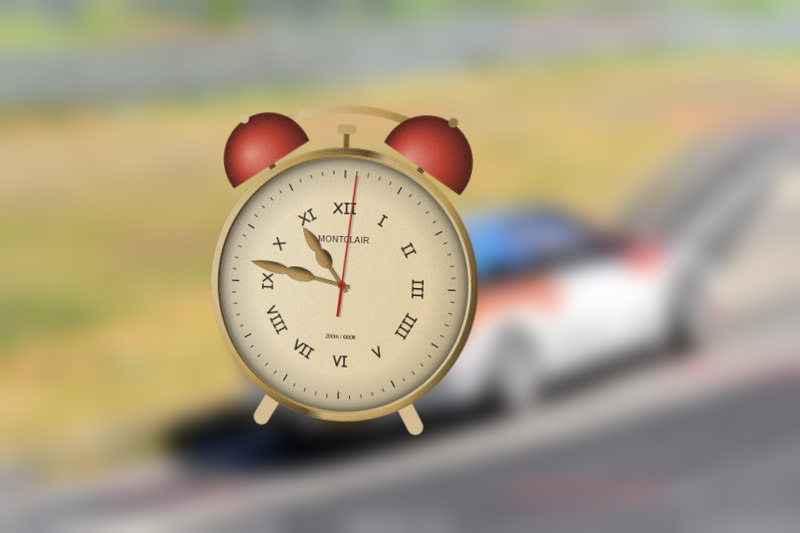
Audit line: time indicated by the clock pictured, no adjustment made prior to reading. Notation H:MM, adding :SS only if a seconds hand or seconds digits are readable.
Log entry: 10:47:01
